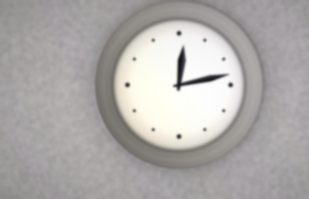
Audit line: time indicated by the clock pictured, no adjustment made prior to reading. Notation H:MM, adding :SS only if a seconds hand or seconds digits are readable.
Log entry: 12:13
